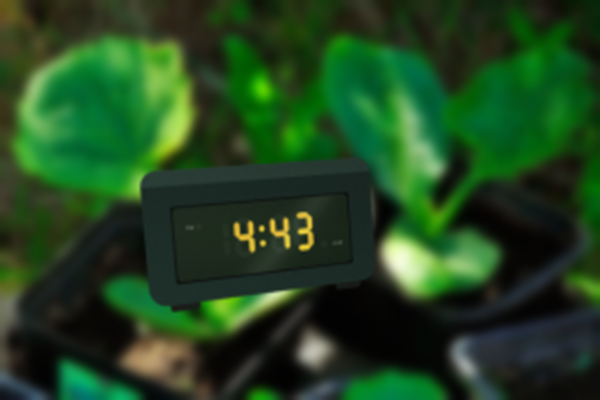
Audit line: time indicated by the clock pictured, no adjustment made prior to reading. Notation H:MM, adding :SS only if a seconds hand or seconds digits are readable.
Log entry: 4:43
